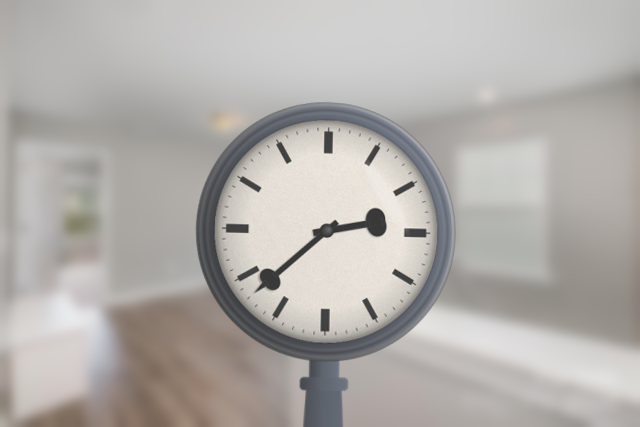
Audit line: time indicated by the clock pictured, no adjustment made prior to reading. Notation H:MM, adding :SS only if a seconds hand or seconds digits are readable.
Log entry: 2:38
